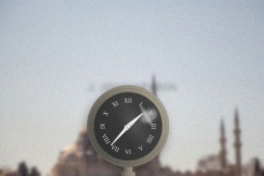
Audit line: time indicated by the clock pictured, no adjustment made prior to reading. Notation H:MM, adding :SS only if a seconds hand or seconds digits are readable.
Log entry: 1:37
